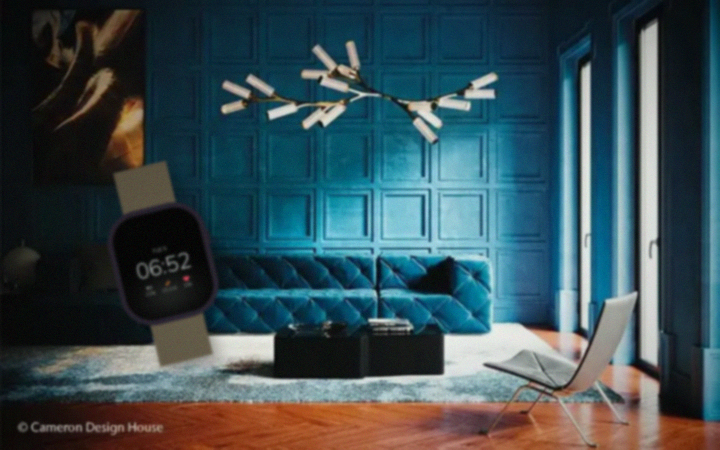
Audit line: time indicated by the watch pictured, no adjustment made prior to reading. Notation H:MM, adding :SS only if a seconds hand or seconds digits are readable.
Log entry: 6:52
